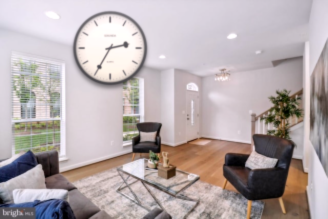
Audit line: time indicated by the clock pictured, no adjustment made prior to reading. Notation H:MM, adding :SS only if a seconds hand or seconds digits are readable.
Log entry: 2:35
